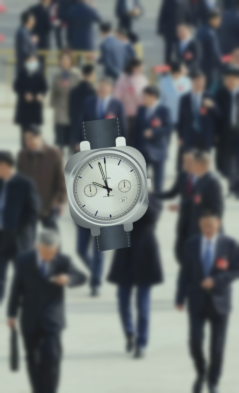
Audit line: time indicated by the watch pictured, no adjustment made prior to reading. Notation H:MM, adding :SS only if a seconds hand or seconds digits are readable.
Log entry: 9:58
